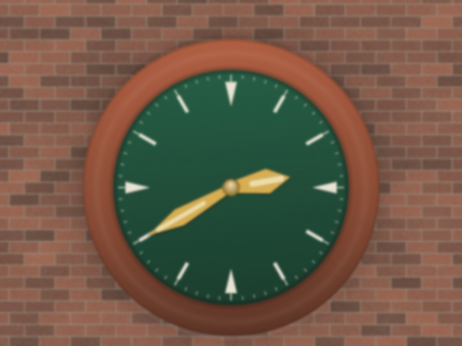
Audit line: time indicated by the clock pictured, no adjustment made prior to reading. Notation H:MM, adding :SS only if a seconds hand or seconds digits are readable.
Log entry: 2:40
